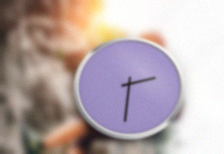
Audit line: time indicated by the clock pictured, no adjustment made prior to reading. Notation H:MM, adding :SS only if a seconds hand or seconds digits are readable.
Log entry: 2:31
